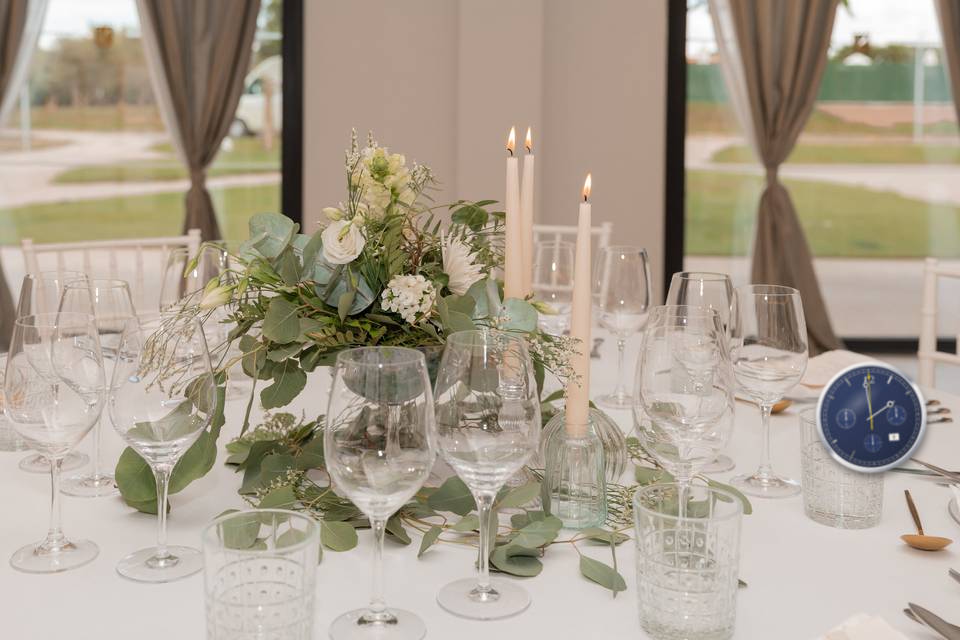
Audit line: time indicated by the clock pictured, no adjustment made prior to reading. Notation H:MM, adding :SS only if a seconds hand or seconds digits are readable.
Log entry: 1:59
